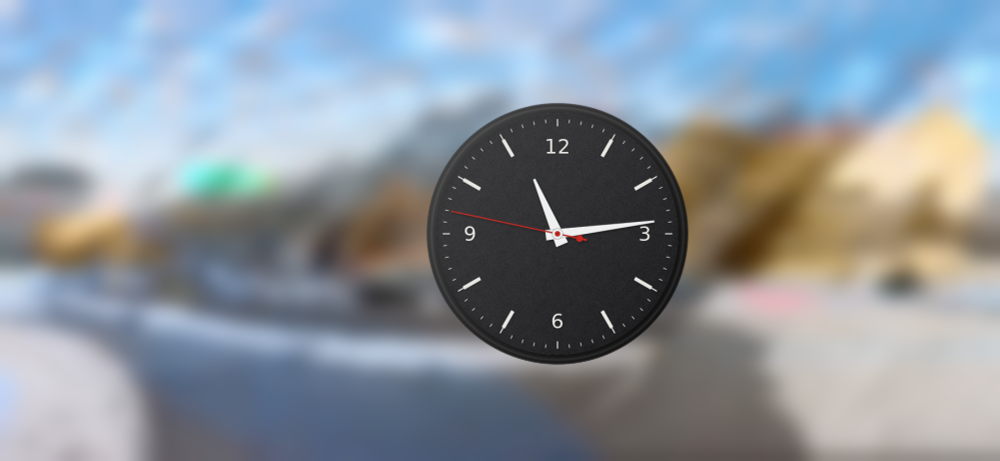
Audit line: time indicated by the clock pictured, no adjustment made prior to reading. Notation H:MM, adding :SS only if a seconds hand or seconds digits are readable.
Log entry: 11:13:47
